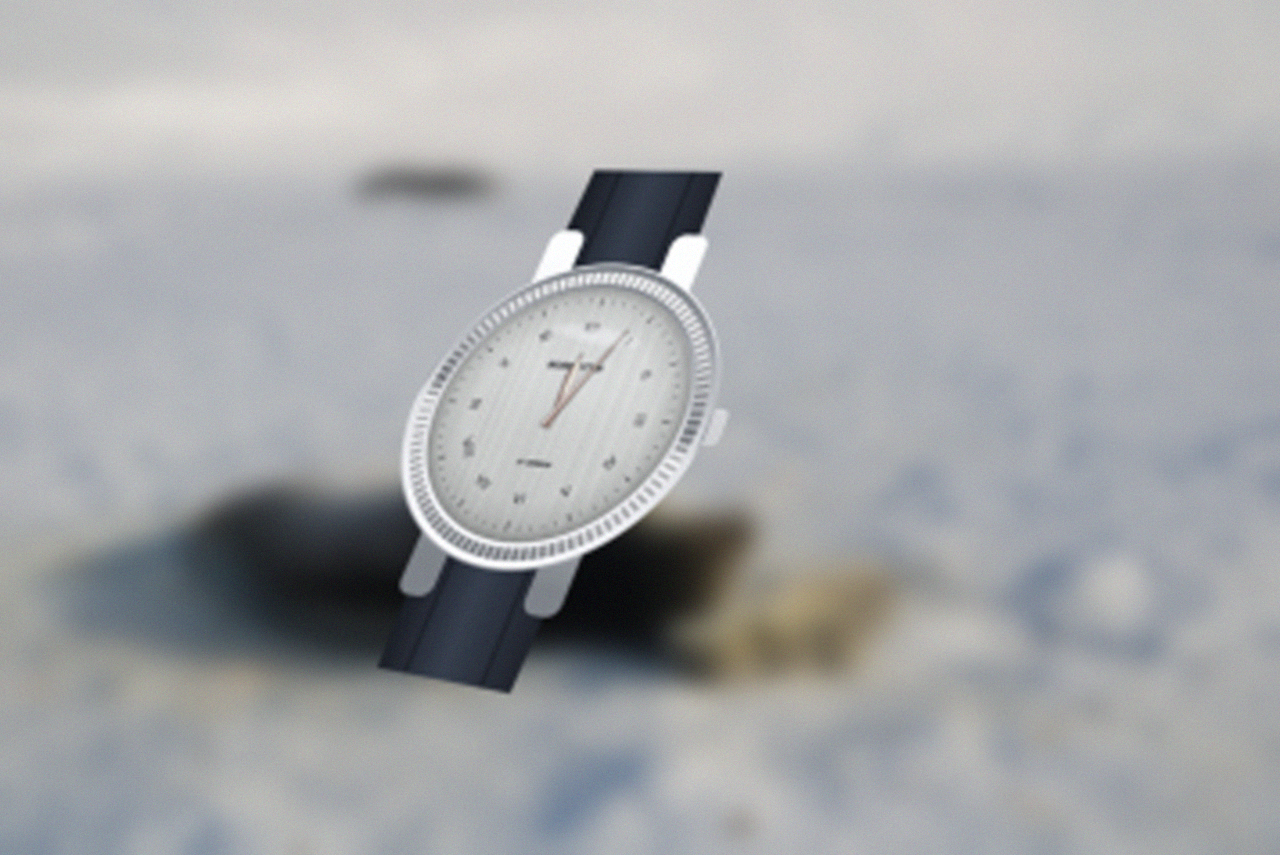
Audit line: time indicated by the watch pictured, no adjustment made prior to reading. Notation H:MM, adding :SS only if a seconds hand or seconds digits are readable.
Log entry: 12:04
